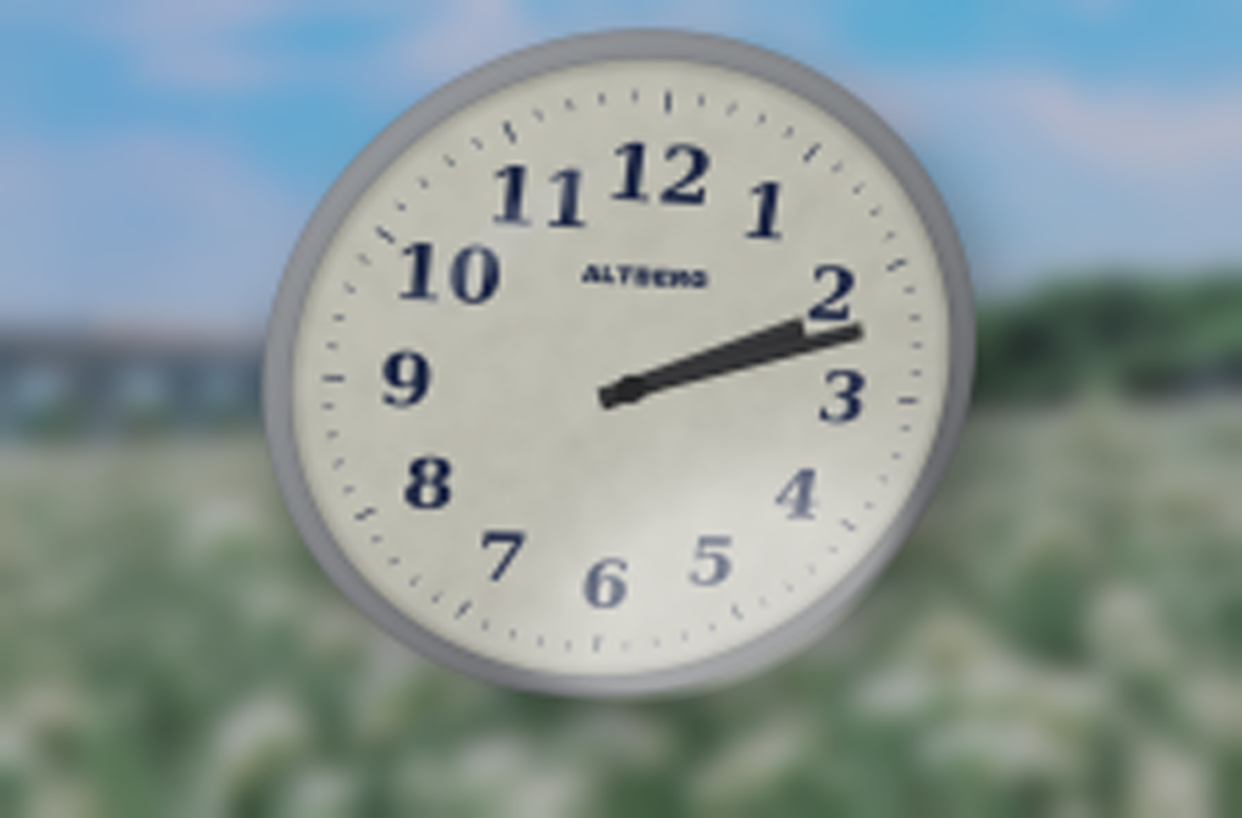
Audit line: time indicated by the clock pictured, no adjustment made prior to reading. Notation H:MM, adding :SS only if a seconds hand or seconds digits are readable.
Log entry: 2:12
